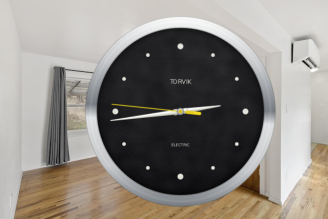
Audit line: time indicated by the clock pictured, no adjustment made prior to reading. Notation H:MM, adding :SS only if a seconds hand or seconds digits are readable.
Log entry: 2:43:46
